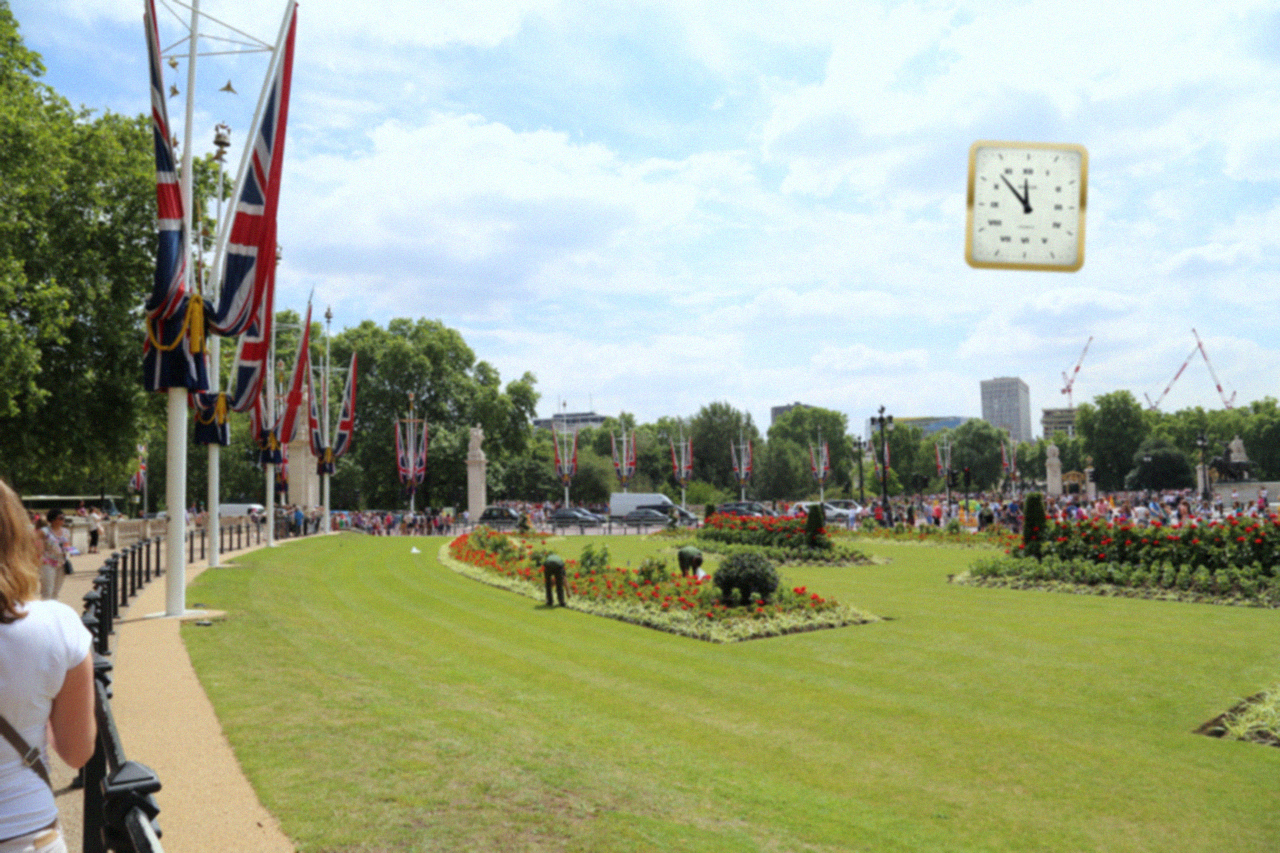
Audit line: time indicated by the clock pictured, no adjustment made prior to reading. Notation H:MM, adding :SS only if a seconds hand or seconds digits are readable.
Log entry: 11:53
